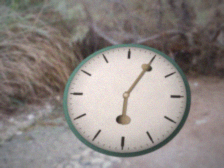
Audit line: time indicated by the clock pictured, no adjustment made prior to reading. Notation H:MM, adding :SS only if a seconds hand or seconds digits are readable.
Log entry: 6:05
